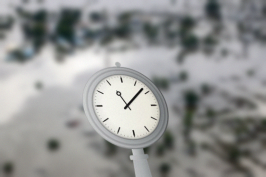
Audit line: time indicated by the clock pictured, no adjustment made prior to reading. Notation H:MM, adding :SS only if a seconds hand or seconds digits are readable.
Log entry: 11:08
